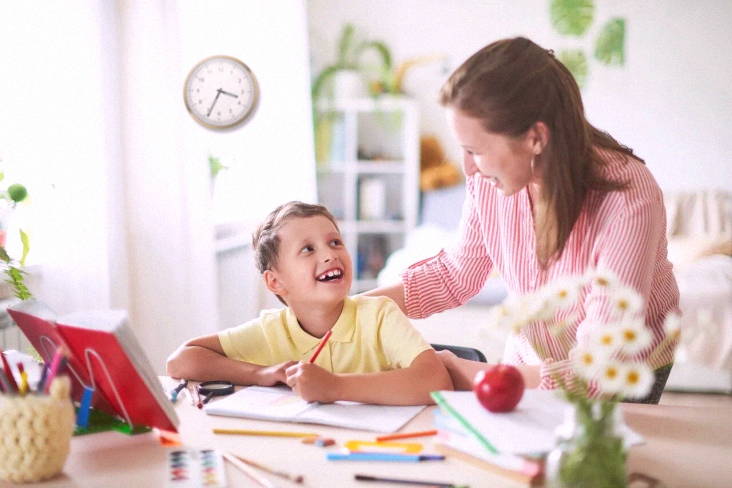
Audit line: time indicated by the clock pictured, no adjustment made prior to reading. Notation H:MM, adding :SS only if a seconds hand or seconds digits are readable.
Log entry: 3:34
